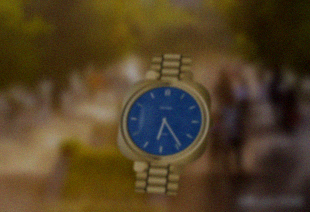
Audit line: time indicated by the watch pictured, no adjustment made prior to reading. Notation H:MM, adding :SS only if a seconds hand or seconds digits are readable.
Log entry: 6:24
